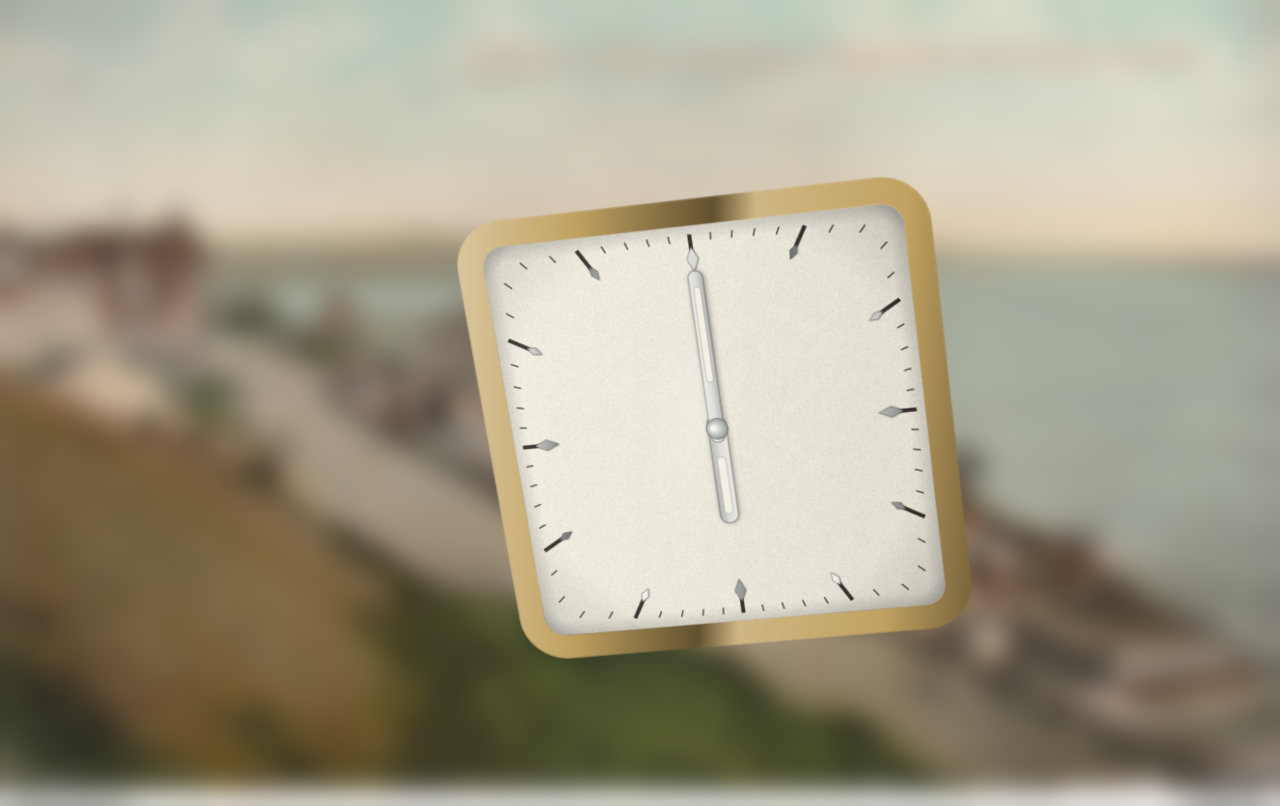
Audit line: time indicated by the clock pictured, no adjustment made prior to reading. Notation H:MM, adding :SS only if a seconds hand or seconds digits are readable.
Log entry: 6:00
